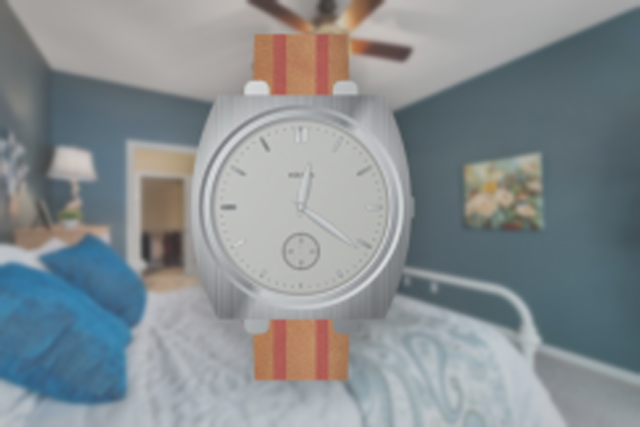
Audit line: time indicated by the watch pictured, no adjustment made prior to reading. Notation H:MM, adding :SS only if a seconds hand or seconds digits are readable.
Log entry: 12:21
